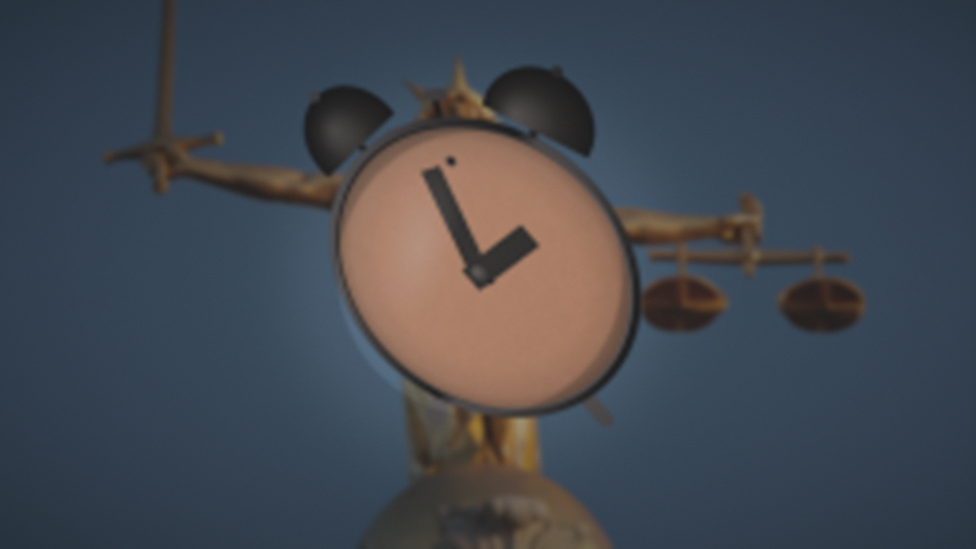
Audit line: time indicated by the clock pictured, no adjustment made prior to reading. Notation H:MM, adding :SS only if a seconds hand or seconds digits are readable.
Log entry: 1:58
